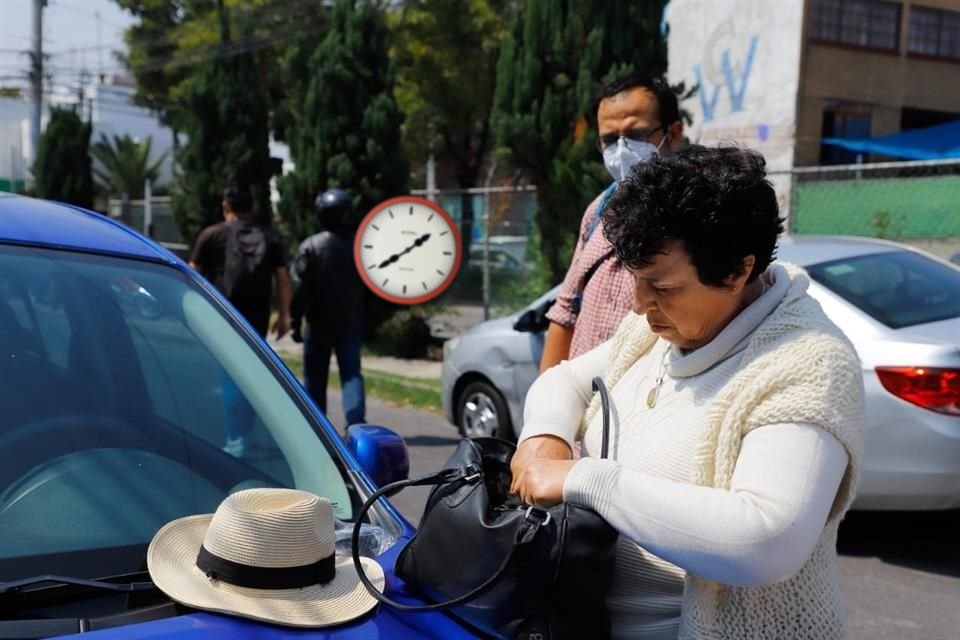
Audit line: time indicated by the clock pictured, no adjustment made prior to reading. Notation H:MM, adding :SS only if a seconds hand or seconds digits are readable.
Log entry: 1:39
